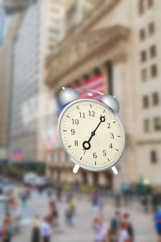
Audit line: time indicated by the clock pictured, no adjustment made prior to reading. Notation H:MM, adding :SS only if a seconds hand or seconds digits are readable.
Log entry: 7:06
